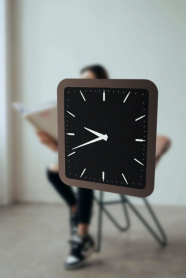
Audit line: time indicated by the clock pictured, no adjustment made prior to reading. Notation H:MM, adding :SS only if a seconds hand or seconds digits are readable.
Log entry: 9:41
